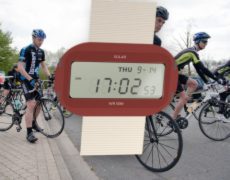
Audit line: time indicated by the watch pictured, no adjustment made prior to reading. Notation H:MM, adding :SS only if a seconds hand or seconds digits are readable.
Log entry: 17:02
